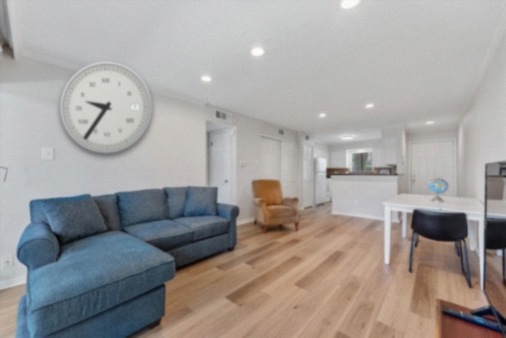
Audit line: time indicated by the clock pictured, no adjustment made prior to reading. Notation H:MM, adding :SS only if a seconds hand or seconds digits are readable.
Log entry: 9:36
